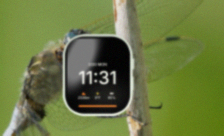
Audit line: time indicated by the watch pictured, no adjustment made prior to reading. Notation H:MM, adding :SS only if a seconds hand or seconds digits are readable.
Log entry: 11:31
